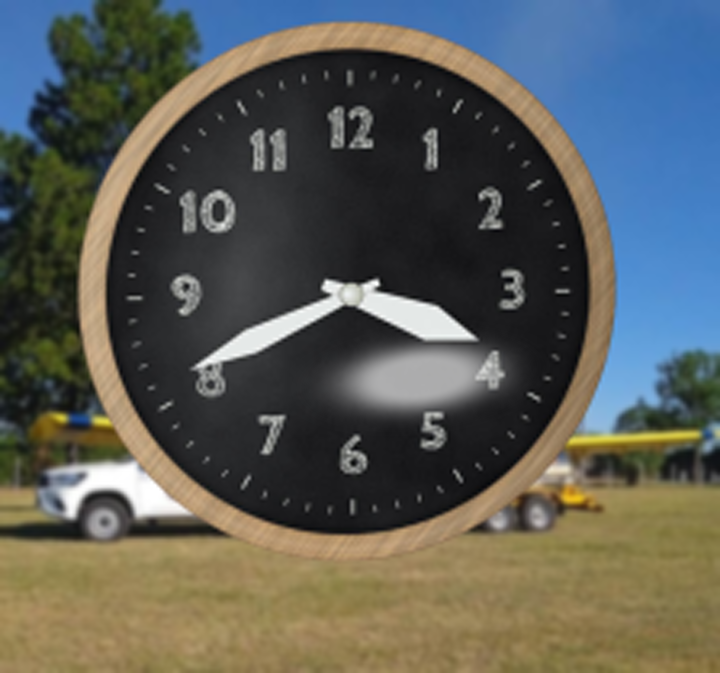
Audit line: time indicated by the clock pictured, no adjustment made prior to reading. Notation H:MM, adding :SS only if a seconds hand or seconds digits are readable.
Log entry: 3:41
